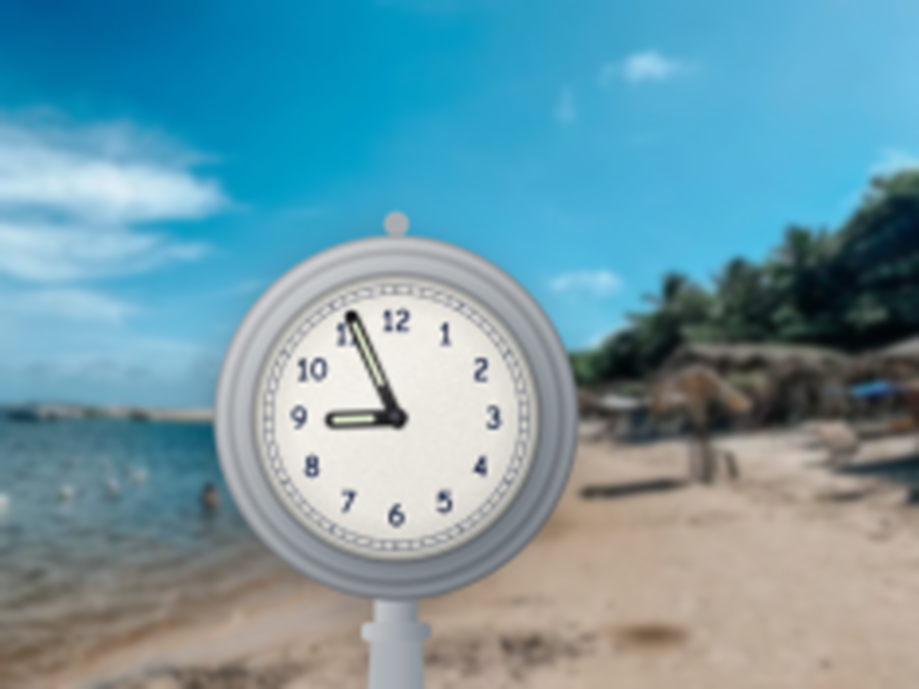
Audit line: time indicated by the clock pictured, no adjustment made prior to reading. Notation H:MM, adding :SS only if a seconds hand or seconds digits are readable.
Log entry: 8:56
